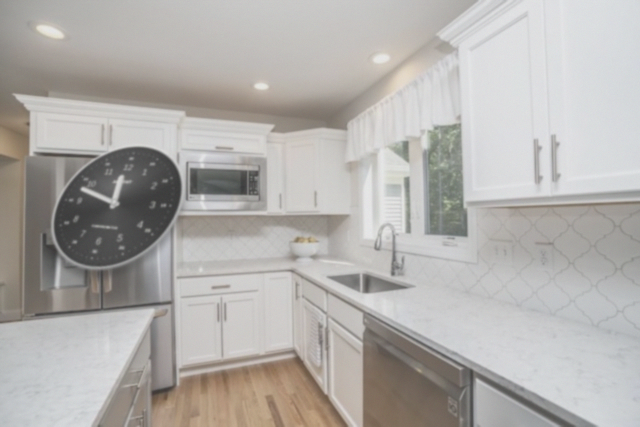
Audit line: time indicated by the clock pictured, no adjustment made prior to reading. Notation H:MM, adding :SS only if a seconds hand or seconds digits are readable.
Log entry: 11:48
